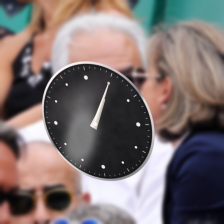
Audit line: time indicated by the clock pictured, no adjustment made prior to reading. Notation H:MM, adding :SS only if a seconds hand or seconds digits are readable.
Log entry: 1:05
